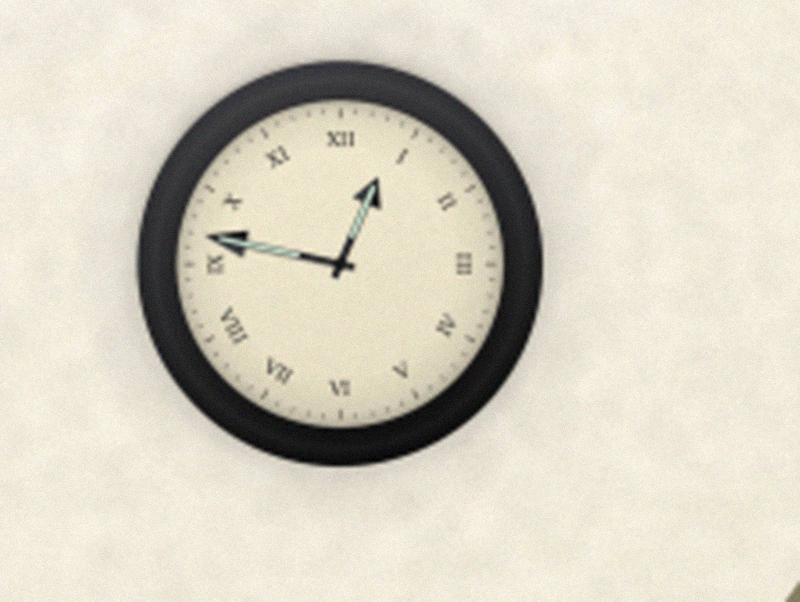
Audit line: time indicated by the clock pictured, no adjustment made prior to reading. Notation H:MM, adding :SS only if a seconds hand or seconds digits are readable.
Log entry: 12:47
